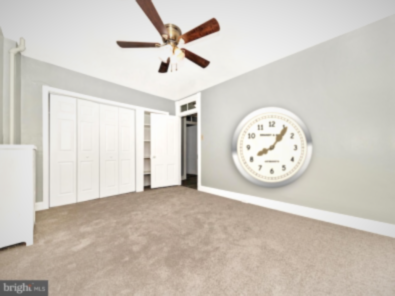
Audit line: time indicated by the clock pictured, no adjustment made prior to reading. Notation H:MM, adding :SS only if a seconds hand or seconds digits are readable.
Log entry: 8:06
